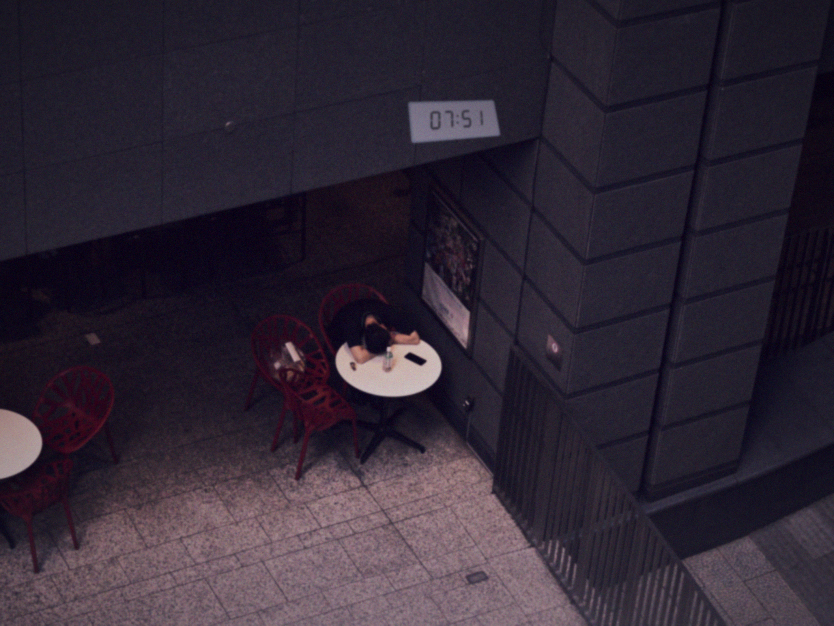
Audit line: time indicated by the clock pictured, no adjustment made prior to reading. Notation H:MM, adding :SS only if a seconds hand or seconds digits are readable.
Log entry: 7:51
